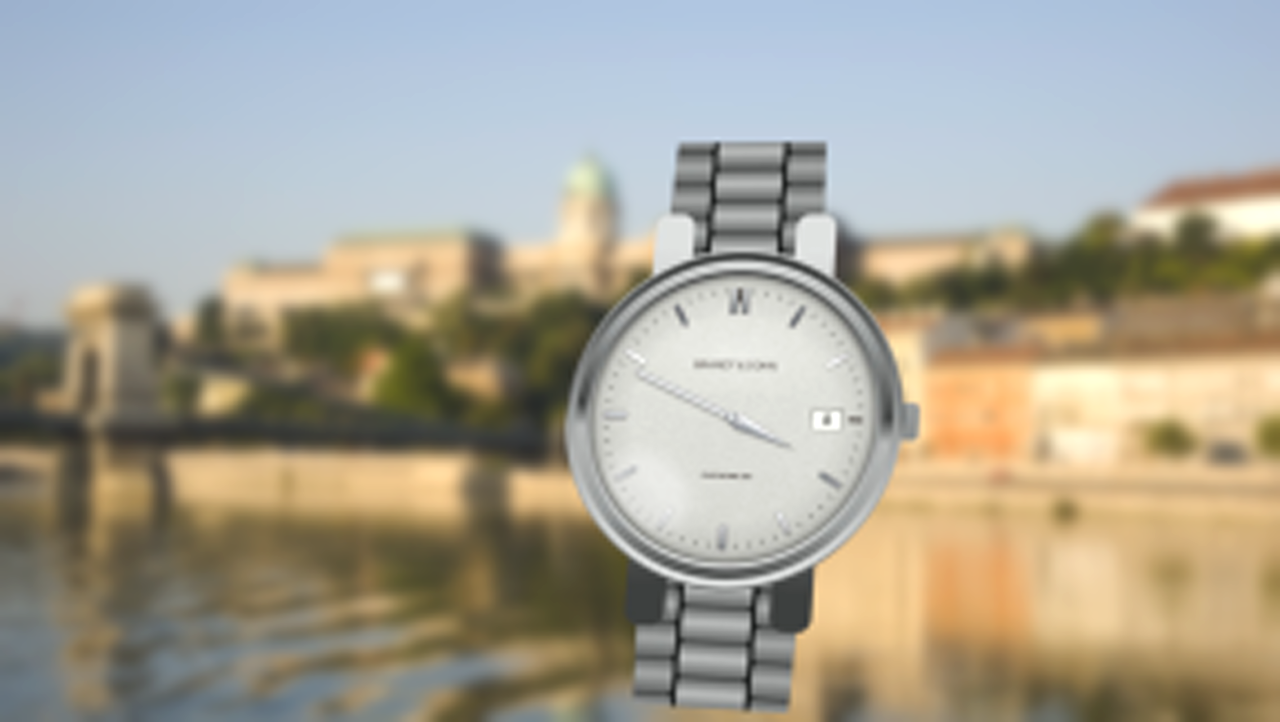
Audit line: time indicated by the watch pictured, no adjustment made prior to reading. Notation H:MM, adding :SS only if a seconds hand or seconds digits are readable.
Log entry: 3:49
